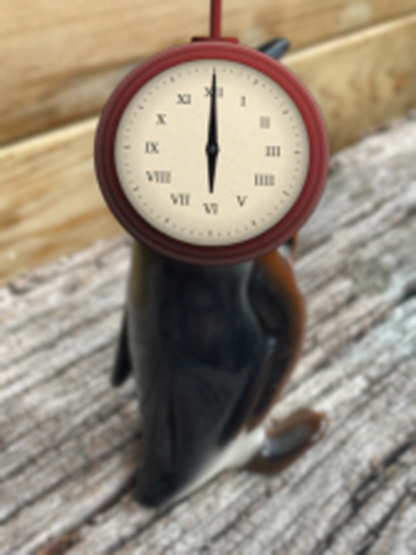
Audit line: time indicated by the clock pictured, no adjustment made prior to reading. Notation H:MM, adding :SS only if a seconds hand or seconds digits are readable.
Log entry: 6:00
